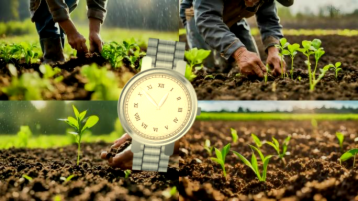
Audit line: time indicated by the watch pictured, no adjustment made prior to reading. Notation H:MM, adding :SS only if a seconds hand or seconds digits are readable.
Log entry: 12:52
